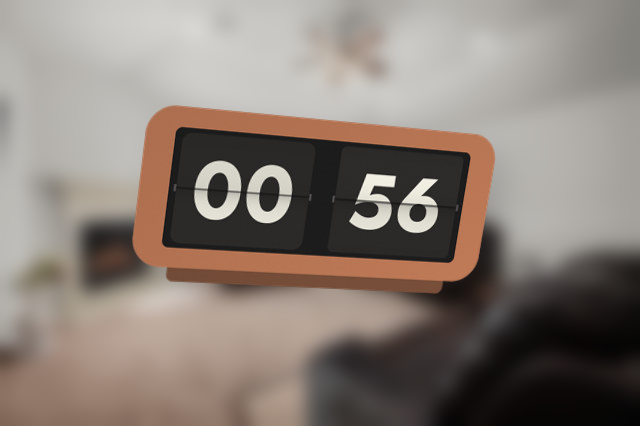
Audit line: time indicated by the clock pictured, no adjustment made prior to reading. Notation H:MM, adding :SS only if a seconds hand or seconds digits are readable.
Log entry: 0:56
